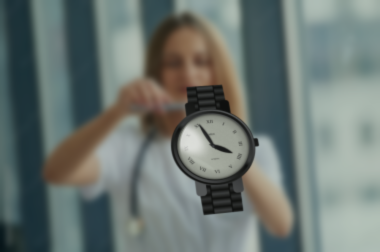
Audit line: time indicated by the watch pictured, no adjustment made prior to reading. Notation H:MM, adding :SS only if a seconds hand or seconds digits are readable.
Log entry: 3:56
